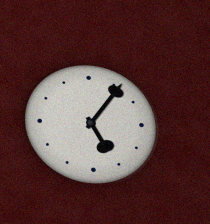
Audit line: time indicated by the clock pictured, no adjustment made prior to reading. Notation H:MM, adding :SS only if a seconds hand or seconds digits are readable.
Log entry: 5:06
